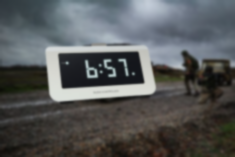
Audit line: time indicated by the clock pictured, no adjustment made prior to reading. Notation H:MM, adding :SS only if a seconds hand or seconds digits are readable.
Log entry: 6:57
